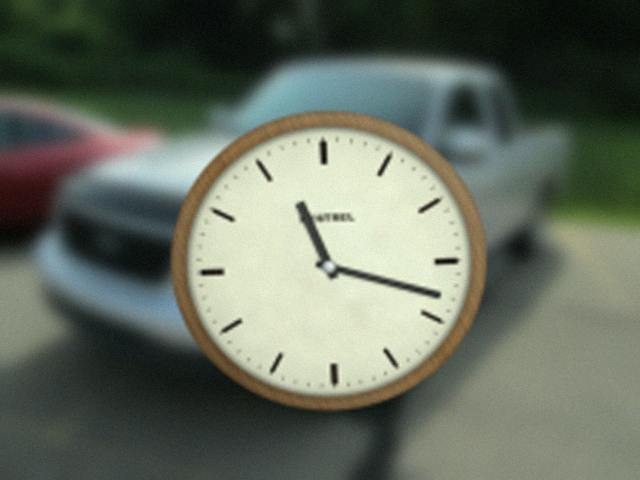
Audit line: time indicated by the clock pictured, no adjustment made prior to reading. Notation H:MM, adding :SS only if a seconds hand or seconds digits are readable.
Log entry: 11:18
